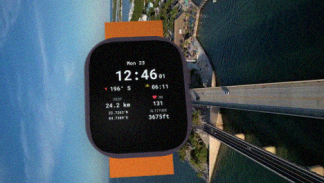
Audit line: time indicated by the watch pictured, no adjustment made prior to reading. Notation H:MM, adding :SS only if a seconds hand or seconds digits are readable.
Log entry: 12:46
